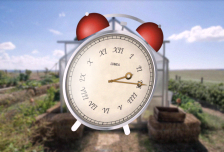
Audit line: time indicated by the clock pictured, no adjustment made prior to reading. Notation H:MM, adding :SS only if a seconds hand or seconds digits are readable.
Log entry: 2:15
